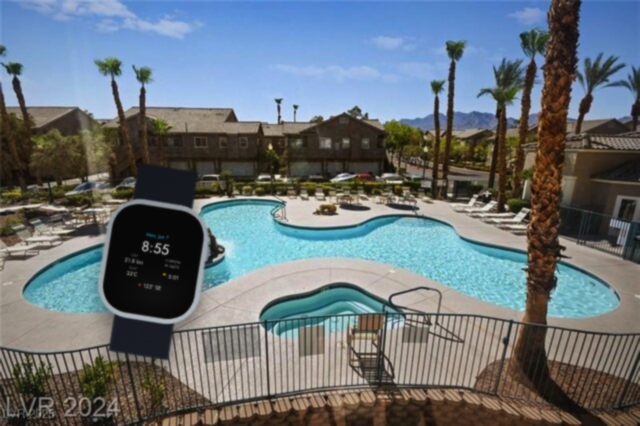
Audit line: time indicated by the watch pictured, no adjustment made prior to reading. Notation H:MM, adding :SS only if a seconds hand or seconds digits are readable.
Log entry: 8:55
